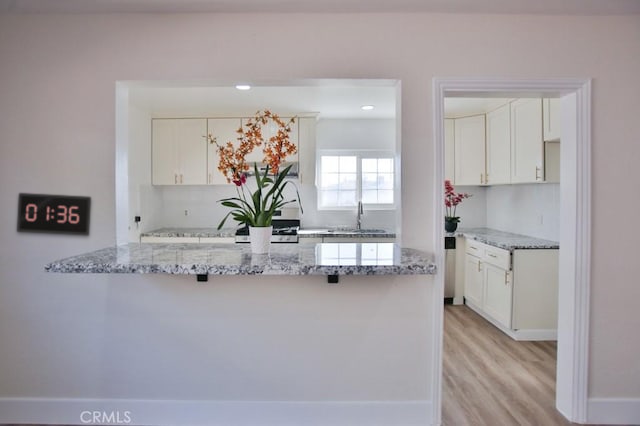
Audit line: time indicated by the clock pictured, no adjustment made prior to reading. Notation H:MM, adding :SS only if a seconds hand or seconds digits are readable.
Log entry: 1:36
